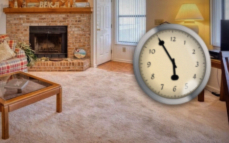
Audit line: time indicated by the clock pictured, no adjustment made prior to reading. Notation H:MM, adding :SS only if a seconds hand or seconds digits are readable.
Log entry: 5:55
